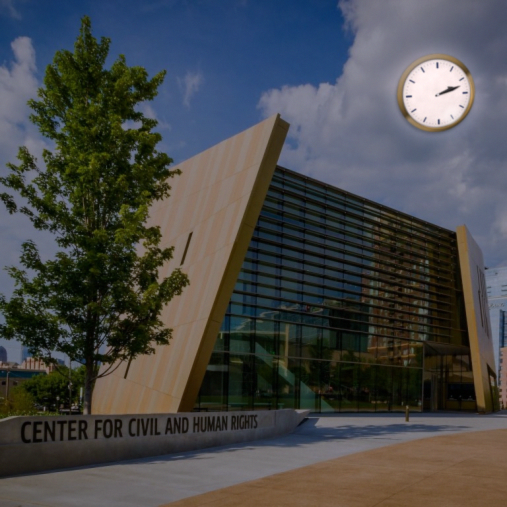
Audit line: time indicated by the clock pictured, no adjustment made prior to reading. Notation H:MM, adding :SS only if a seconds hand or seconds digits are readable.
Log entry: 2:12
